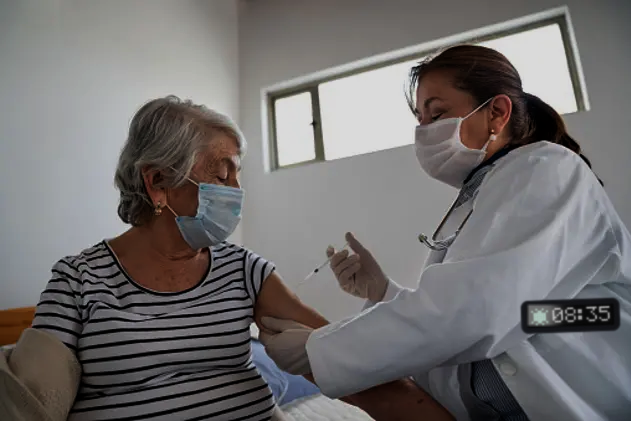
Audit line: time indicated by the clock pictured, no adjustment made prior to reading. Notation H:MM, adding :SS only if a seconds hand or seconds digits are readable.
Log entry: 8:35
